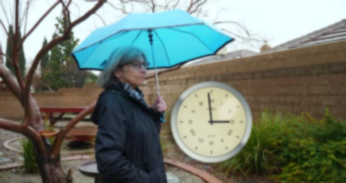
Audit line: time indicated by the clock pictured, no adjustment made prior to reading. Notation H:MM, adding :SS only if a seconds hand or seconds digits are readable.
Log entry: 2:59
